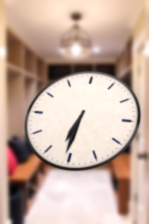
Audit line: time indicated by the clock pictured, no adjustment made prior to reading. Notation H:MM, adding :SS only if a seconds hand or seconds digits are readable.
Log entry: 6:31
